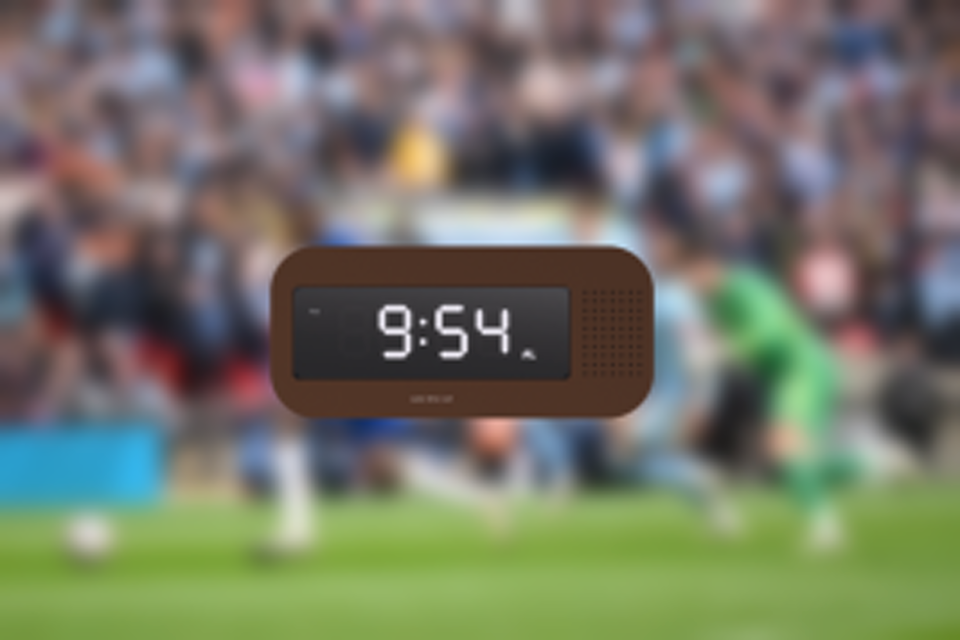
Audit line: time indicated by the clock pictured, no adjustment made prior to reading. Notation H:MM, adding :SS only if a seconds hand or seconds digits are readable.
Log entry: 9:54
